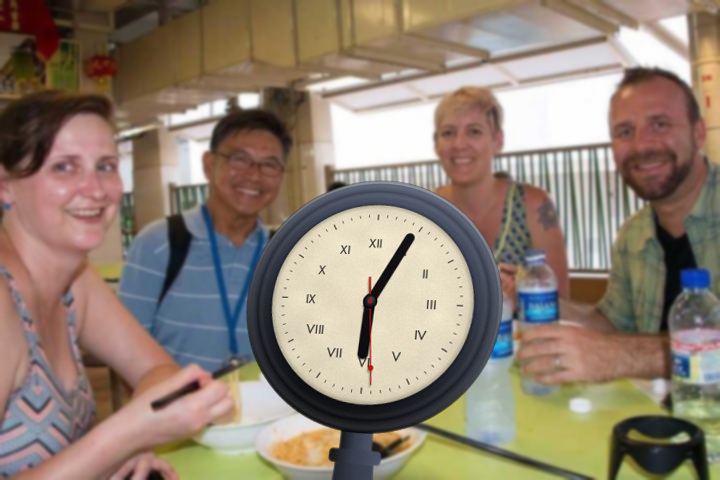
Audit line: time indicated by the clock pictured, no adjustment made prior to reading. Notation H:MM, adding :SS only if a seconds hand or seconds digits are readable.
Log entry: 6:04:29
